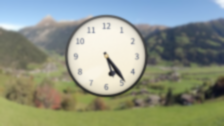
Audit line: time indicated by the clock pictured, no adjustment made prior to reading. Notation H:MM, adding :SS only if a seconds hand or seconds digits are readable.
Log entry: 5:24
